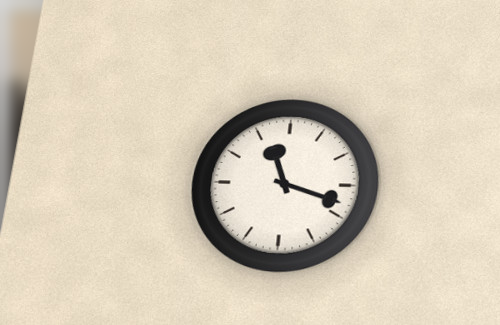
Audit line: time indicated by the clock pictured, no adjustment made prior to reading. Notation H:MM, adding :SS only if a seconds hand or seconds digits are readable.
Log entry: 11:18
